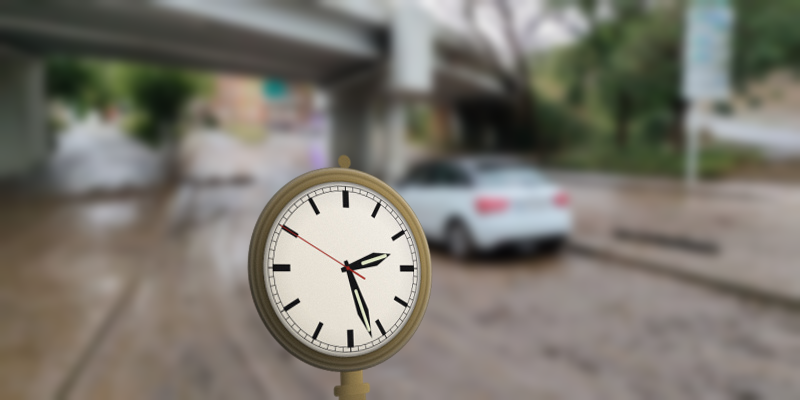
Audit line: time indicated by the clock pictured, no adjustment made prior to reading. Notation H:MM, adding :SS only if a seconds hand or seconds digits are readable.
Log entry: 2:26:50
